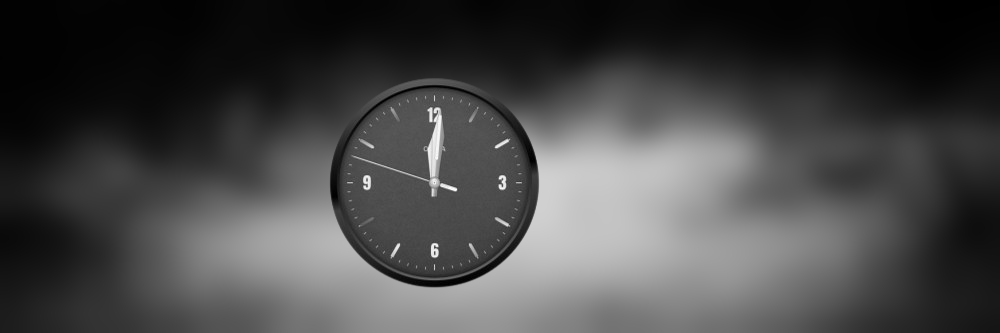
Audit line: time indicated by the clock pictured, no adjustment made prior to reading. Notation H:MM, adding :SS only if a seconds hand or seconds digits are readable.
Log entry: 12:00:48
